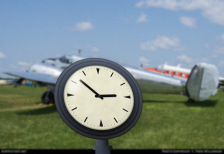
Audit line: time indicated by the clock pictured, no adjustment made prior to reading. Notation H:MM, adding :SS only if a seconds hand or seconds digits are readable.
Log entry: 2:52
